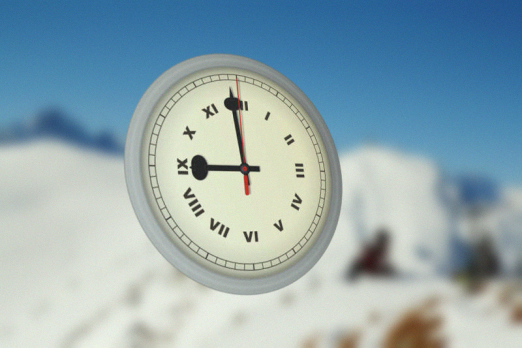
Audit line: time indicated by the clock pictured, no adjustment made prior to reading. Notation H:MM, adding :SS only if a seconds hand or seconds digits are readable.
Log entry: 8:59:00
